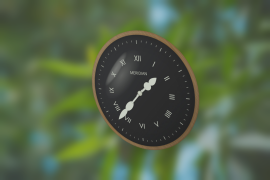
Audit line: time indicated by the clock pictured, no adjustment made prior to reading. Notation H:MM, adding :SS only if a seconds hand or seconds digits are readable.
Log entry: 1:37
